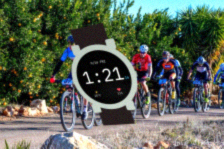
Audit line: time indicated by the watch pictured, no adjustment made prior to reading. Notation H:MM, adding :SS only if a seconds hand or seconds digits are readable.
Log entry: 1:21
